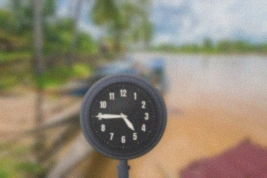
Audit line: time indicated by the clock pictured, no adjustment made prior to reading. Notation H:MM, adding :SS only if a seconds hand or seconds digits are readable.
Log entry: 4:45
